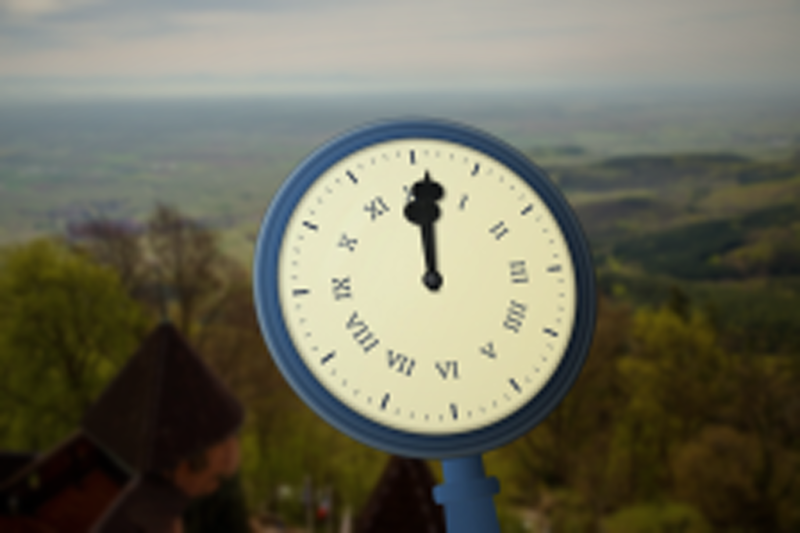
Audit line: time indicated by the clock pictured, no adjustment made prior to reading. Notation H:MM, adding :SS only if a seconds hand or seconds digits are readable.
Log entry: 12:01
